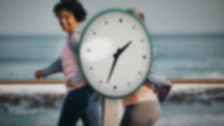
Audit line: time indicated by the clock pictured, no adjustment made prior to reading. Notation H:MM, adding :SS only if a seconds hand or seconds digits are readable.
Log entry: 1:33
